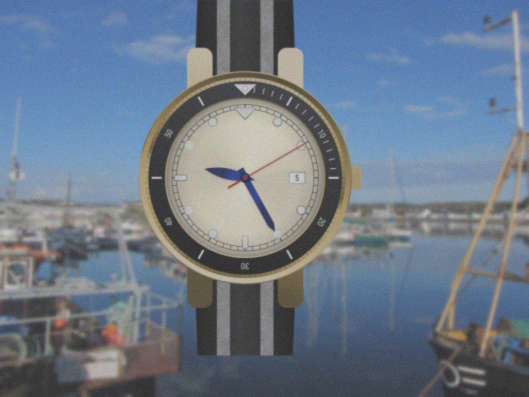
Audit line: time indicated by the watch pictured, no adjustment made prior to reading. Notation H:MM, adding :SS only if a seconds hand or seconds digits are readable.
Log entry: 9:25:10
